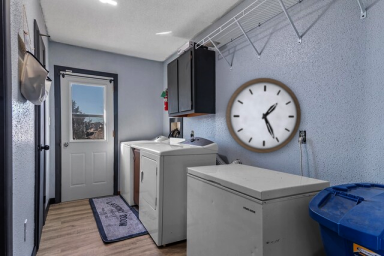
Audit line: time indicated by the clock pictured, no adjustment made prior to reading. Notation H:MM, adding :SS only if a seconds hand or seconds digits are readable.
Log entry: 1:26
